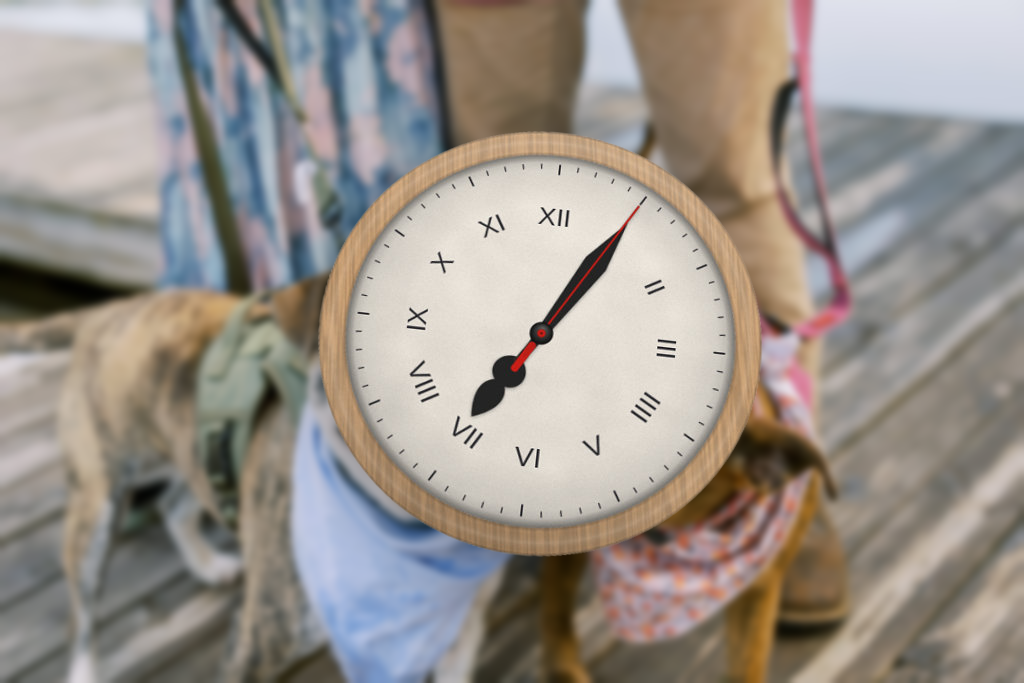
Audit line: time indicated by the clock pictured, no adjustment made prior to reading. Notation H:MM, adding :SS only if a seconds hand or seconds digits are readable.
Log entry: 7:05:05
